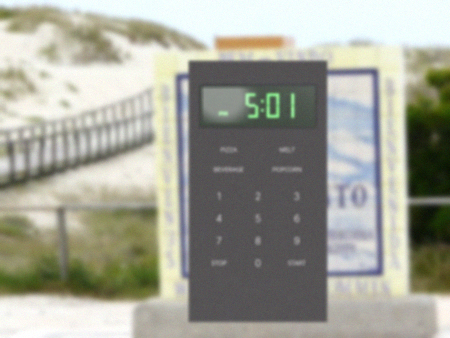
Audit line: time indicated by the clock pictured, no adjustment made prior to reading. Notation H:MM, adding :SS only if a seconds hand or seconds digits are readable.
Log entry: 5:01
